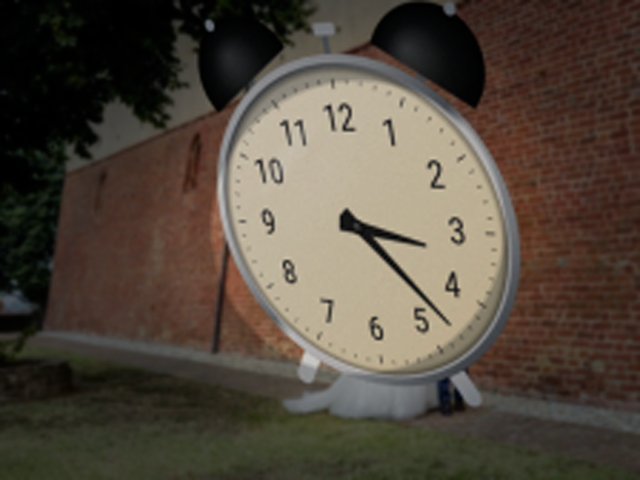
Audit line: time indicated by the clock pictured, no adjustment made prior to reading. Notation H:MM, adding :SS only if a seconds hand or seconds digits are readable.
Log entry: 3:23
